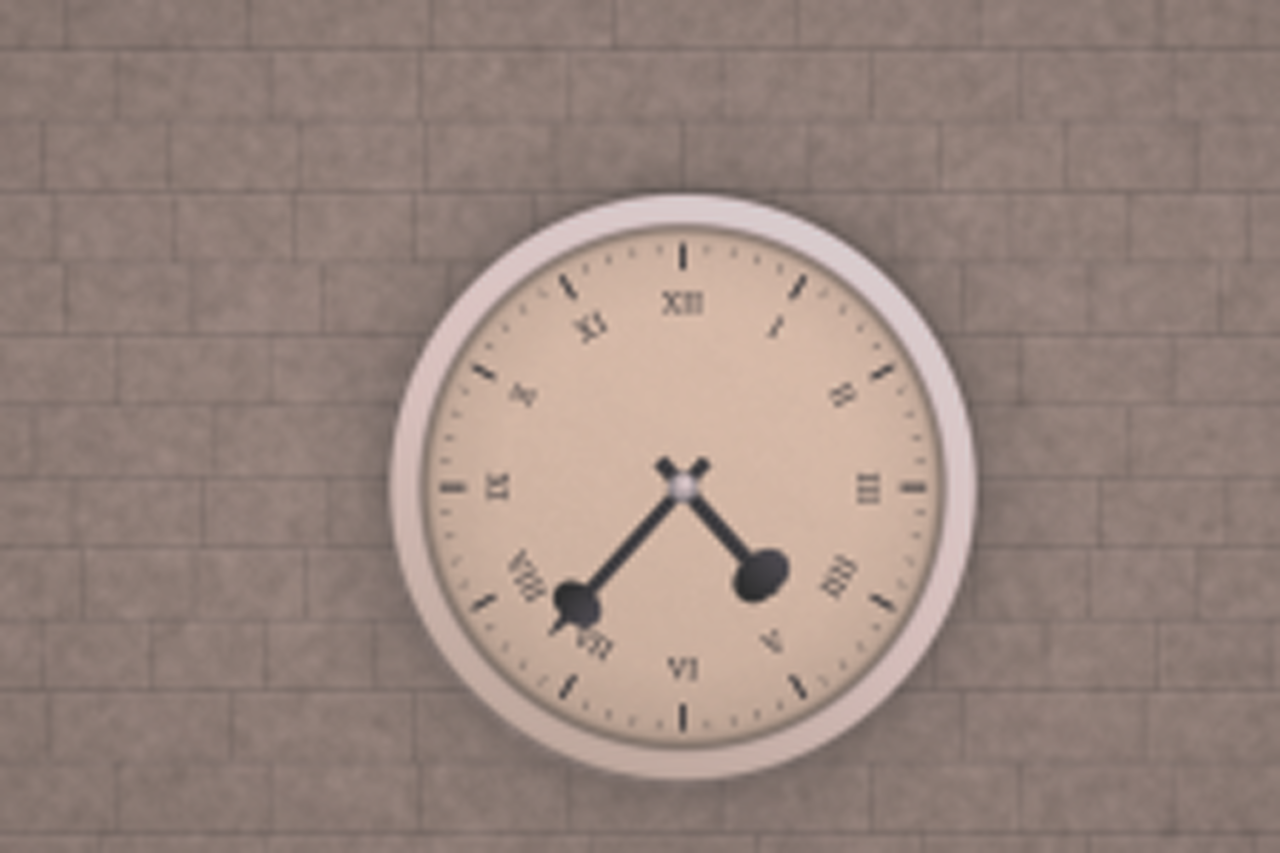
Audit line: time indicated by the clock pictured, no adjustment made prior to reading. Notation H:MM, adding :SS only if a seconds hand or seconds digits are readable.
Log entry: 4:37
